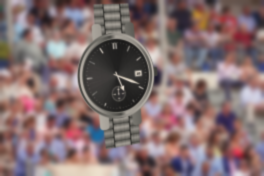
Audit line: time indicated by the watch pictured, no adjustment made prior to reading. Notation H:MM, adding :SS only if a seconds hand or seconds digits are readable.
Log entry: 5:19
